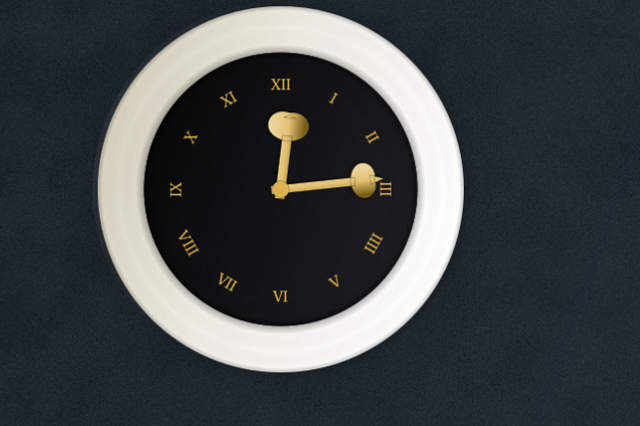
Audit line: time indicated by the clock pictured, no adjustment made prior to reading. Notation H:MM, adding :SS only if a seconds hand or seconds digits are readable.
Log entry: 12:14
